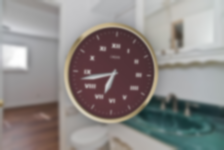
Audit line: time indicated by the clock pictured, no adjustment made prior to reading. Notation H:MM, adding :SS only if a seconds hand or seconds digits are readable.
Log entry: 6:43
